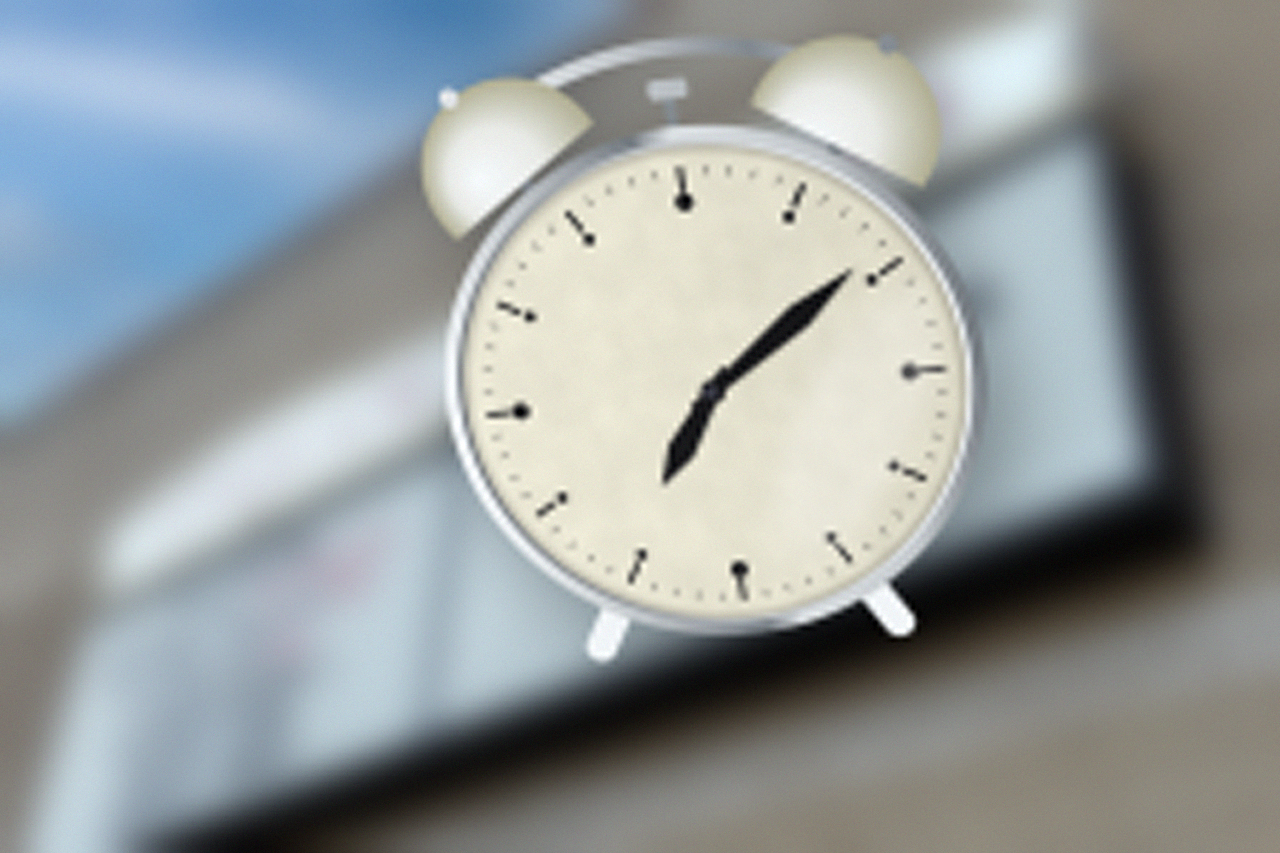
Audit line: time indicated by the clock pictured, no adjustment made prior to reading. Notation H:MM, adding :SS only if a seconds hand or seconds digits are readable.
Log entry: 7:09
